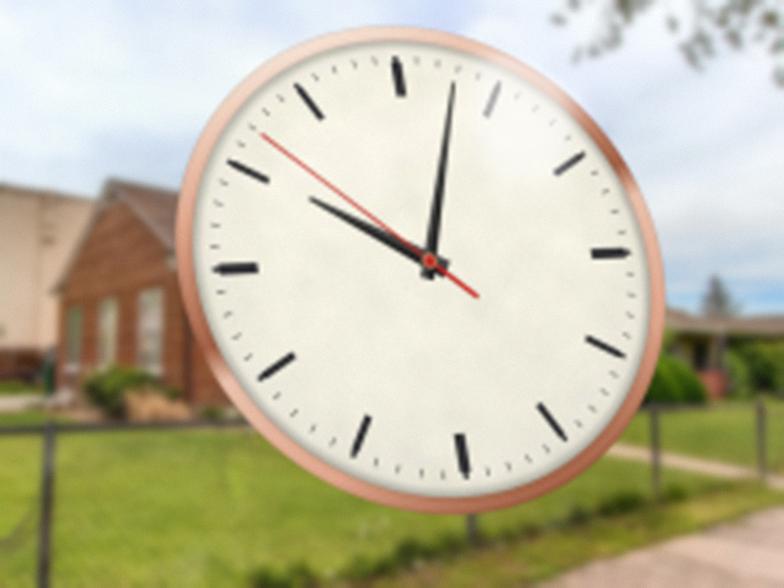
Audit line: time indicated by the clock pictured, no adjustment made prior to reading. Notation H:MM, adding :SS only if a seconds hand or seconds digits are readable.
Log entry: 10:02:52
